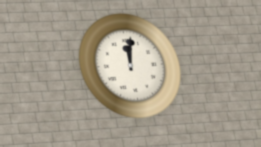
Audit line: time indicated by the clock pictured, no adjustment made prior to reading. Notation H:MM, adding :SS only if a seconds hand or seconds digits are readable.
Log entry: 12:02
